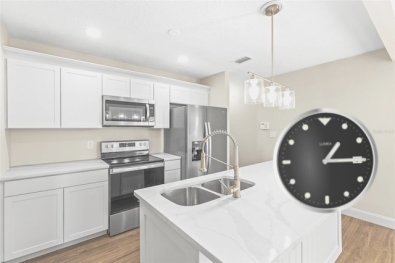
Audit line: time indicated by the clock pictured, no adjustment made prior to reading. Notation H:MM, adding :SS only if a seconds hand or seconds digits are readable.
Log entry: 1:15
